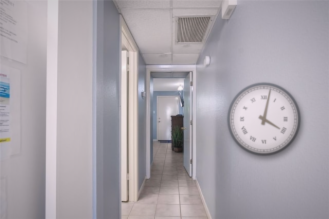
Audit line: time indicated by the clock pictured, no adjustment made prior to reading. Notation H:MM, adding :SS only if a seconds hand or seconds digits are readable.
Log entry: 4:02
